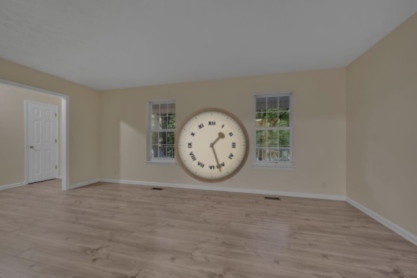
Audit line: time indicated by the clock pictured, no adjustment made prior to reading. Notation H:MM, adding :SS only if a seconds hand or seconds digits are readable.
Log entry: 1:27
